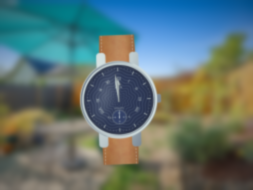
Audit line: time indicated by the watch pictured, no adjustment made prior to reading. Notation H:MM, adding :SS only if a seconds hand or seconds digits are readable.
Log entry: 11:59
